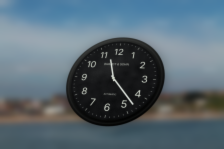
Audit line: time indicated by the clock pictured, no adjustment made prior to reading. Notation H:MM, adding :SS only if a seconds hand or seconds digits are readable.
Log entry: 11:23
